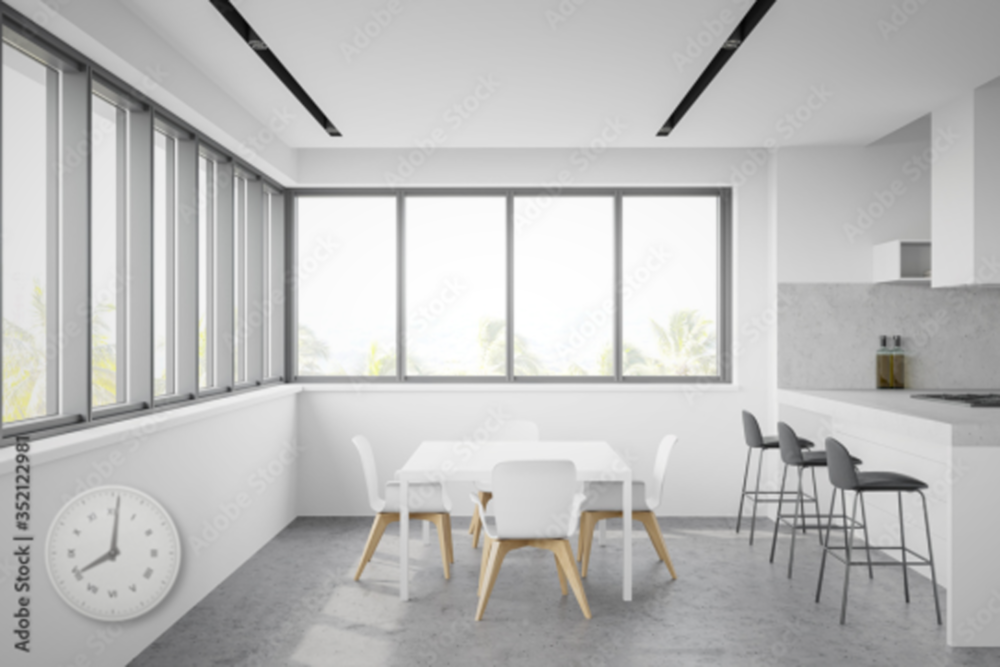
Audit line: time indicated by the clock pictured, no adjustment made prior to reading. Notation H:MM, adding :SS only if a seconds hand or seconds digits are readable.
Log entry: 8:01
